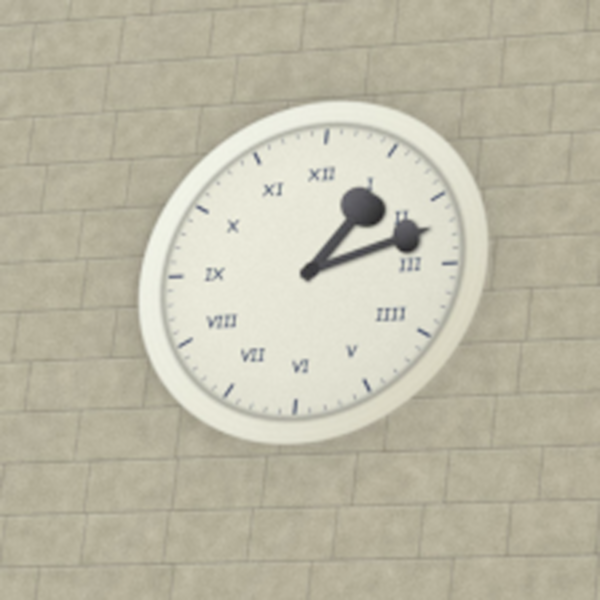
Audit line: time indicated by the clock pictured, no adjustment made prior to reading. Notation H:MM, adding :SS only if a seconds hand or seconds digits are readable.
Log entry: 1:12
